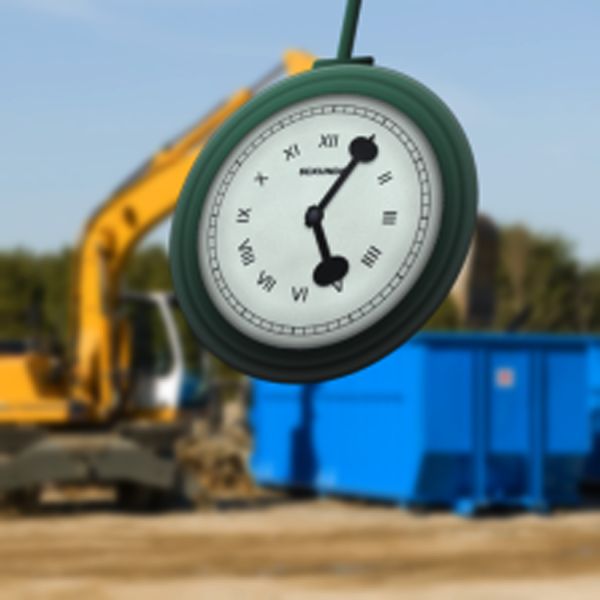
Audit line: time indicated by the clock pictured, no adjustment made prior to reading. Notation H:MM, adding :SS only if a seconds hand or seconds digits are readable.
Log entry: 5:05
